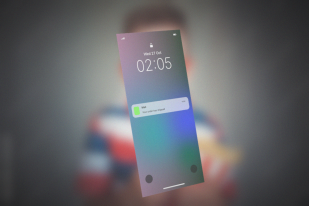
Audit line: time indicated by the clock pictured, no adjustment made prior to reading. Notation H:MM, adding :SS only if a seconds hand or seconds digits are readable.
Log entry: 2:05
